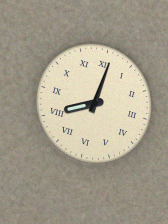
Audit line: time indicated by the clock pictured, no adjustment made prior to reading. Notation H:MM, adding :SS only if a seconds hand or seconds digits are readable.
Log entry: 8:01
